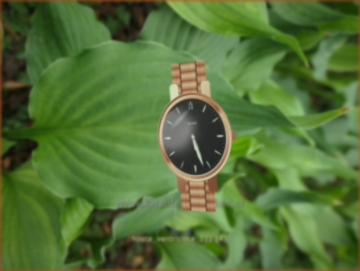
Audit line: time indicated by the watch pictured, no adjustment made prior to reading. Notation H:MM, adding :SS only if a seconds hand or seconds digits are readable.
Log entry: 5:27
